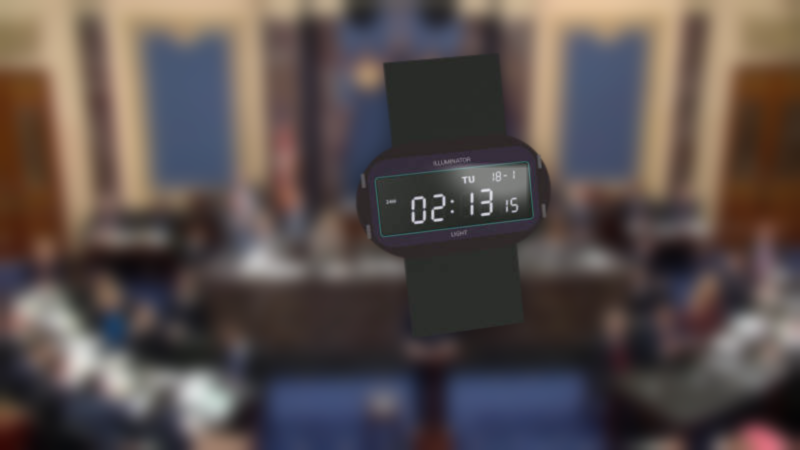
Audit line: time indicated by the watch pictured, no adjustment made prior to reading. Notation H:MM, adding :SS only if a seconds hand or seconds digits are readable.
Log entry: 2:13:15
